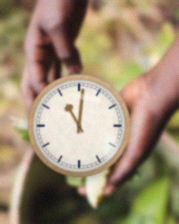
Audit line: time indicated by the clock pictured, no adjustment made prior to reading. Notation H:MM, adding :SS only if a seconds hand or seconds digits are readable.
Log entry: 11:01
